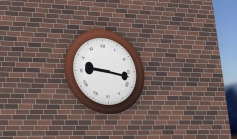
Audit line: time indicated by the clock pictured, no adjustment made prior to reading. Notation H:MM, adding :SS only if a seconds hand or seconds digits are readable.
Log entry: 9:17
